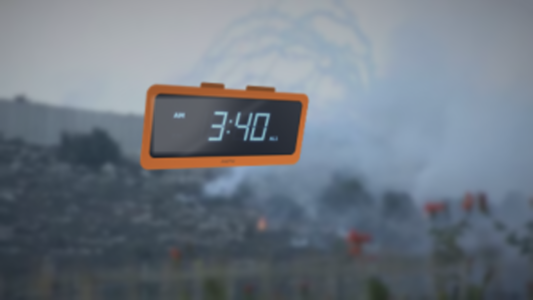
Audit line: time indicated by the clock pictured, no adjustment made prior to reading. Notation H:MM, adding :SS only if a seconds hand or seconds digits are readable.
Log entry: 3:40
